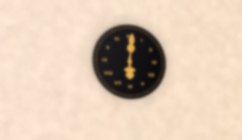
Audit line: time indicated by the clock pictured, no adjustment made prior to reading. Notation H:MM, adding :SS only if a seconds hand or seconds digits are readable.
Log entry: 6:01
